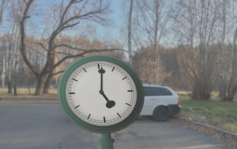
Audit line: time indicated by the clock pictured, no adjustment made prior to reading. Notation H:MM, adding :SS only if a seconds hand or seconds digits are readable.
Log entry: 5:01
